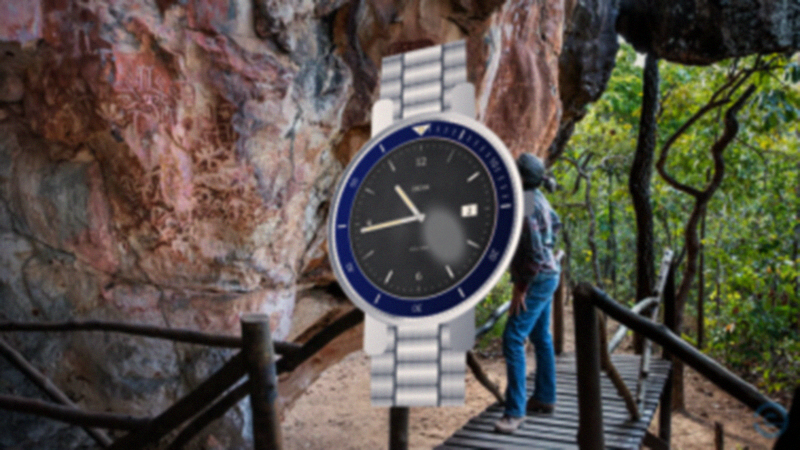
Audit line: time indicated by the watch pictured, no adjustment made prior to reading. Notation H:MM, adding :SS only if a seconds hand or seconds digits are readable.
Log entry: 10:44
